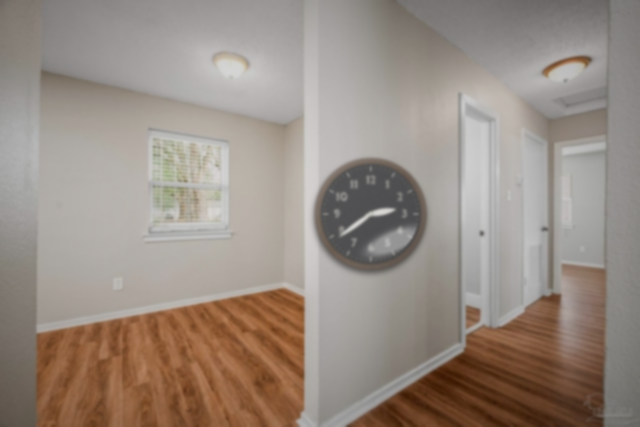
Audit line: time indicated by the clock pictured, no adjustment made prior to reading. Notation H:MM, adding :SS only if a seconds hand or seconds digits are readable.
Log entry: 2:39
